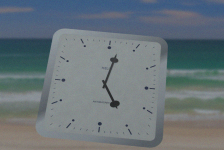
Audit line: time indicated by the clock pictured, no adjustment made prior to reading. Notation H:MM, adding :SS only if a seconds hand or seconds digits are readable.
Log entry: 5:02
